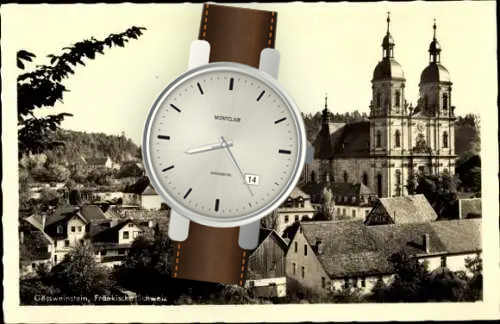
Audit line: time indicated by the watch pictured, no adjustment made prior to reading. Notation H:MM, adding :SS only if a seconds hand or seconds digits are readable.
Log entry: 8:24
